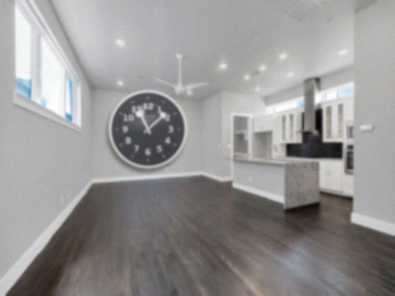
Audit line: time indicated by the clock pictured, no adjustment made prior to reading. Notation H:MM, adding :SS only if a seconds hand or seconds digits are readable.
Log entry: 11:08
